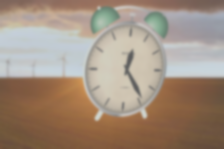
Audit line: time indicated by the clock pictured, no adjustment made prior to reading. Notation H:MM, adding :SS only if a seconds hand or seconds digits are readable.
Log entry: 12:24
